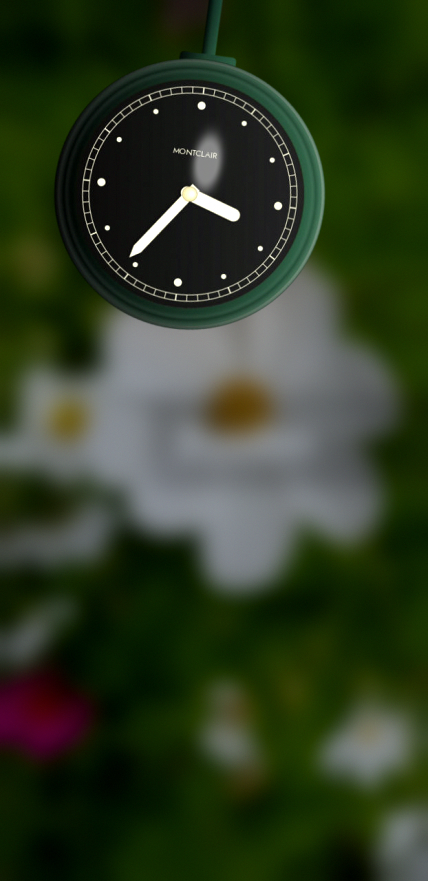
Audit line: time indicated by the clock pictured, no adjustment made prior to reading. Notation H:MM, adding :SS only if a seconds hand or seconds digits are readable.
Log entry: 3:36
